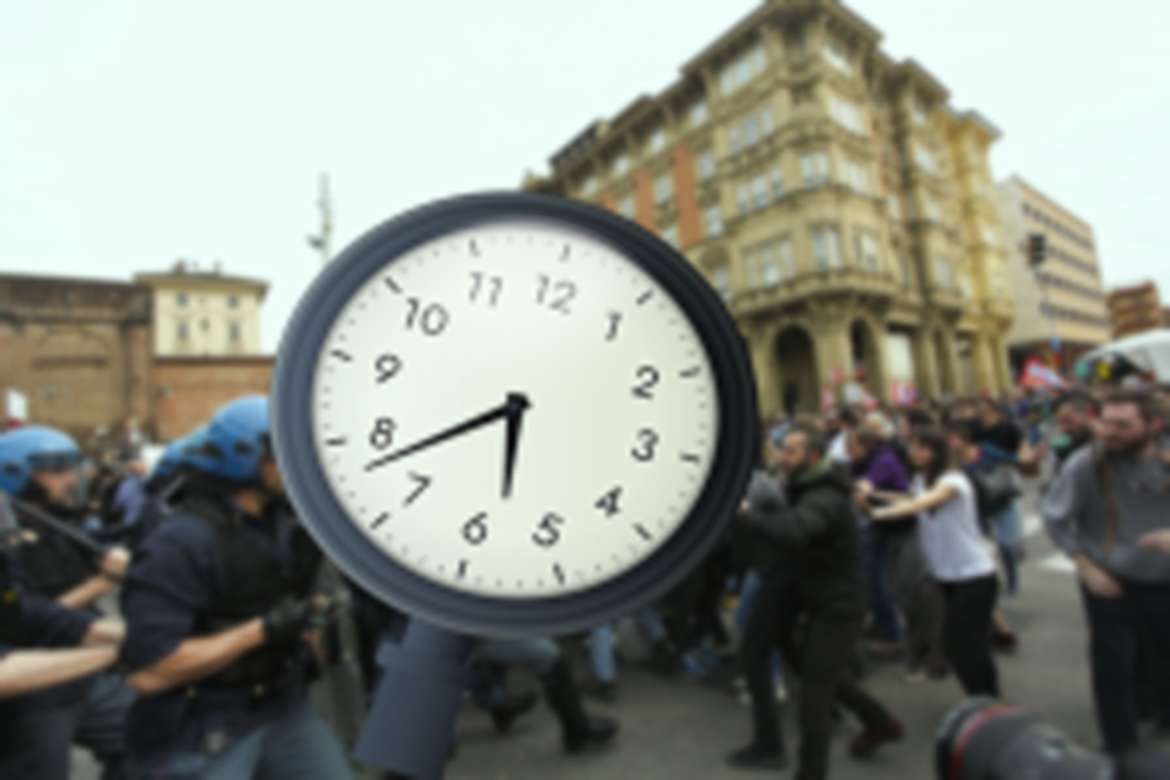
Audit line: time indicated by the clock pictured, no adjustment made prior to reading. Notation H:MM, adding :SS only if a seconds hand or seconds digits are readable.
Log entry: 5:38
